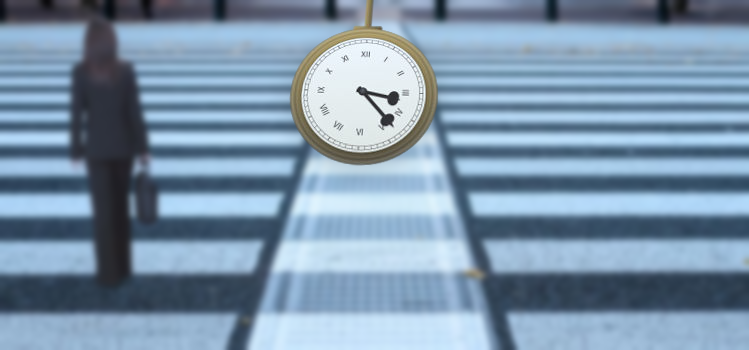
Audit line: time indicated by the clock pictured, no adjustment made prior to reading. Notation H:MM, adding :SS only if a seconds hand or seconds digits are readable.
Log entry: 3:23
